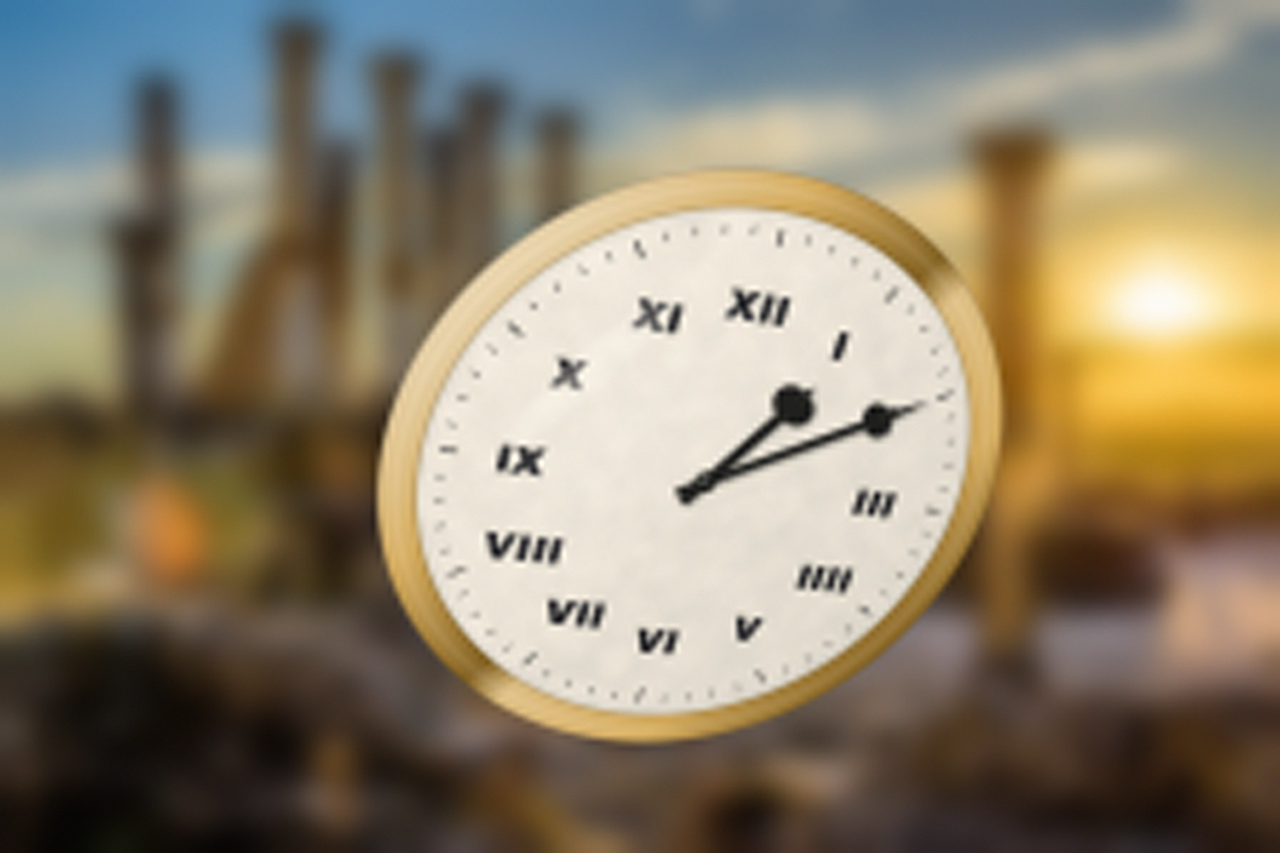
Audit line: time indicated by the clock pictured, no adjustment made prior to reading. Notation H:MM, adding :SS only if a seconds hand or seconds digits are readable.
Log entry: 1:10
